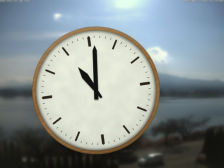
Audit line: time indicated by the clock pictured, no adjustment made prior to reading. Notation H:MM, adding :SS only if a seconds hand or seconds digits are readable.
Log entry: 11:01
